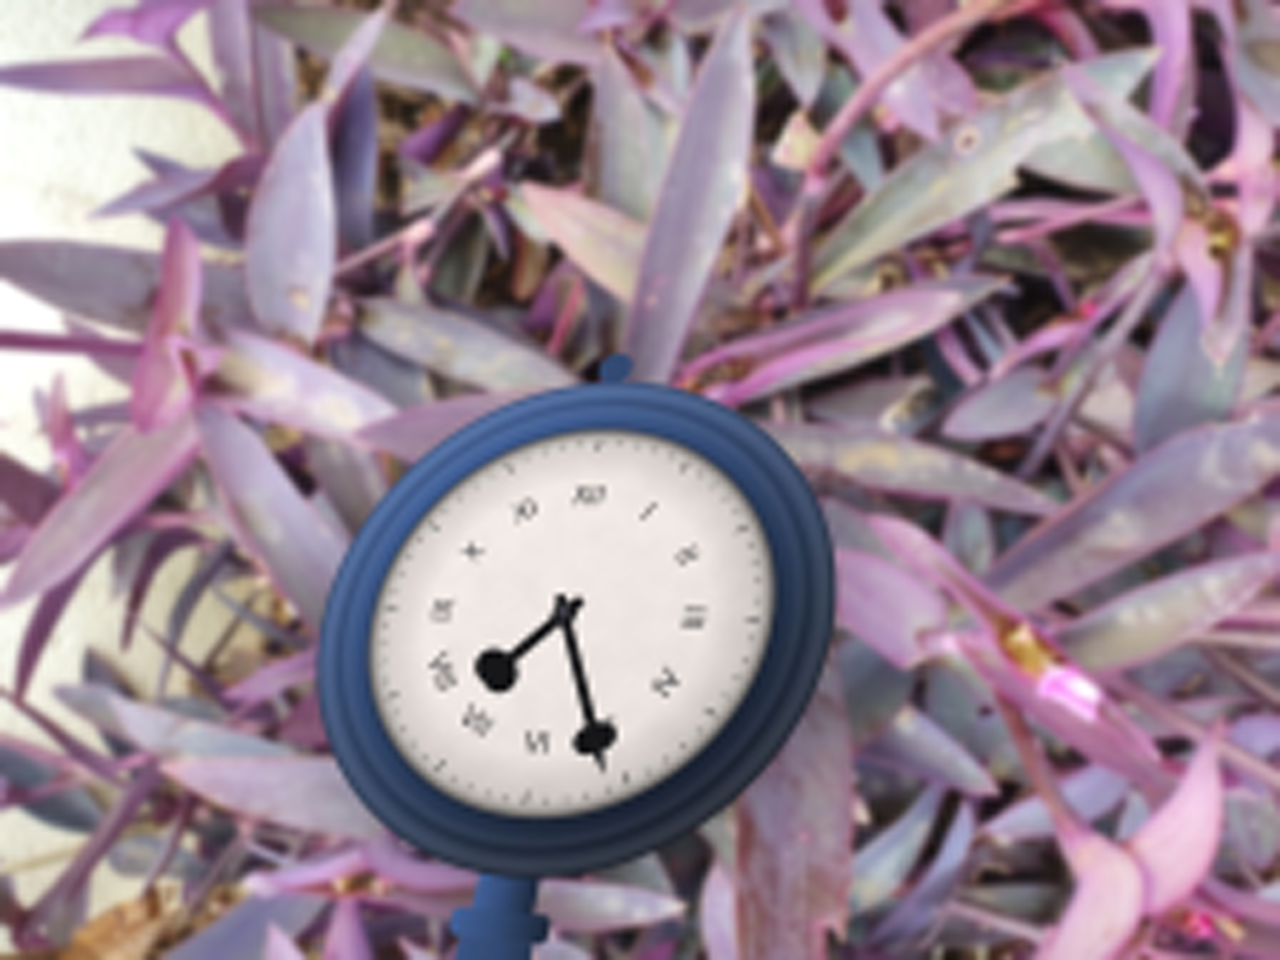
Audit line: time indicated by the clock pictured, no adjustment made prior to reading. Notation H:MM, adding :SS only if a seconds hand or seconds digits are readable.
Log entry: 7:26
